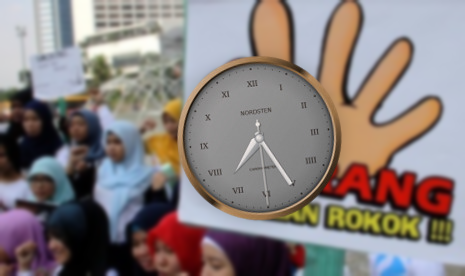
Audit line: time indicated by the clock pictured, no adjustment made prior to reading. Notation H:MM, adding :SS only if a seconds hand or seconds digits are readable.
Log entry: 7:25:30
